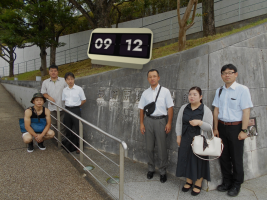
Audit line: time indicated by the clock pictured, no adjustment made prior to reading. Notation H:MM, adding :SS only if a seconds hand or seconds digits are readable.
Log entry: 9:12
